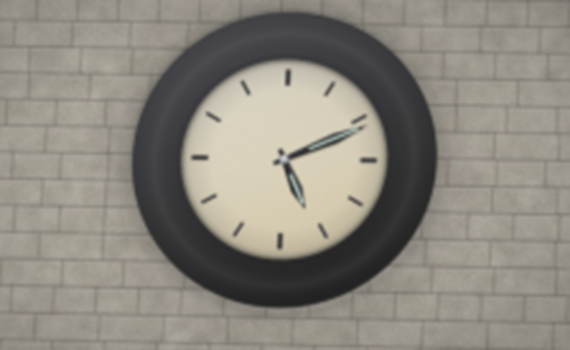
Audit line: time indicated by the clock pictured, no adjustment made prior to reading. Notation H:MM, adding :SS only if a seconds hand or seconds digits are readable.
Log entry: 5:11
